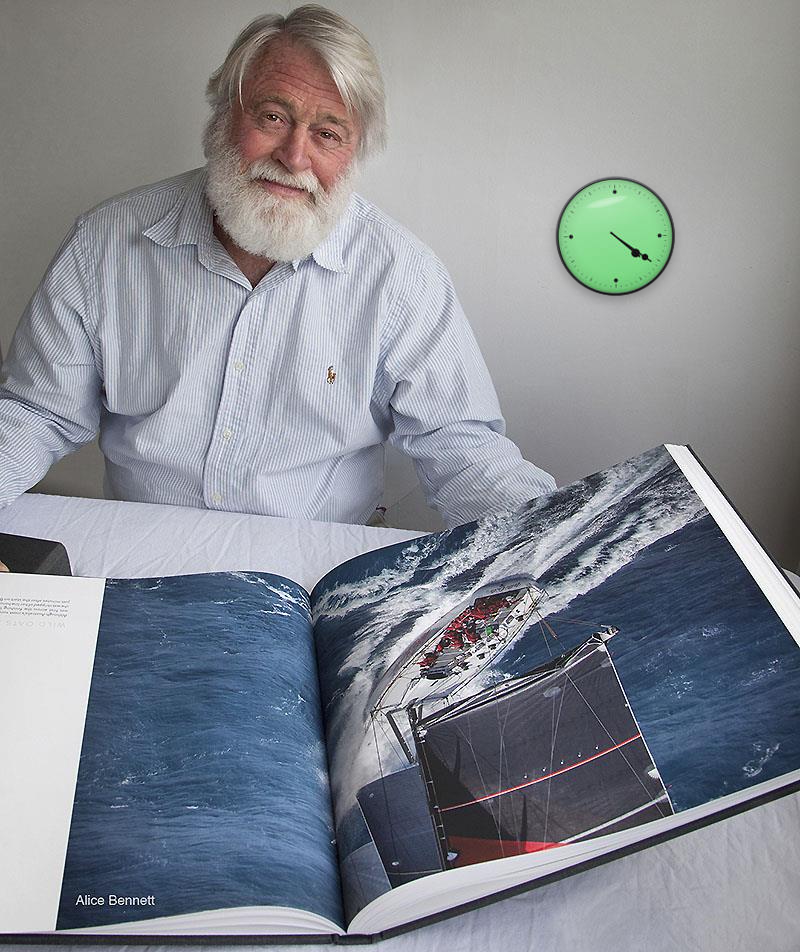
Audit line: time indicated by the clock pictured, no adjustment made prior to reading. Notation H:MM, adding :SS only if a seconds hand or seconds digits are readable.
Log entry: 4:21
